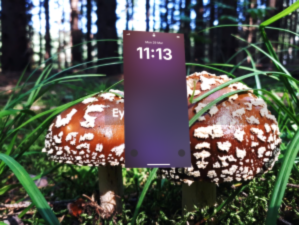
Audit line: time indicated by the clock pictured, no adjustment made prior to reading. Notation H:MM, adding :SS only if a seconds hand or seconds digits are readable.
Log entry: 11:13
